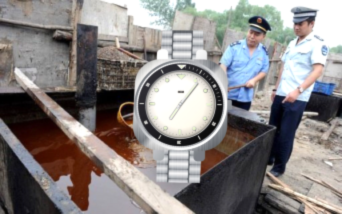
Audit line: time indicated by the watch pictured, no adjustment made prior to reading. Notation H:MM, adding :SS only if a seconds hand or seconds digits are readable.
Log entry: 7:06
